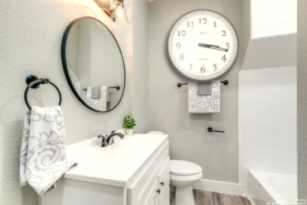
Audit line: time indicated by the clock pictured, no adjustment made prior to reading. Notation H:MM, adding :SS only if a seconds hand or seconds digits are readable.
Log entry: 3:17
